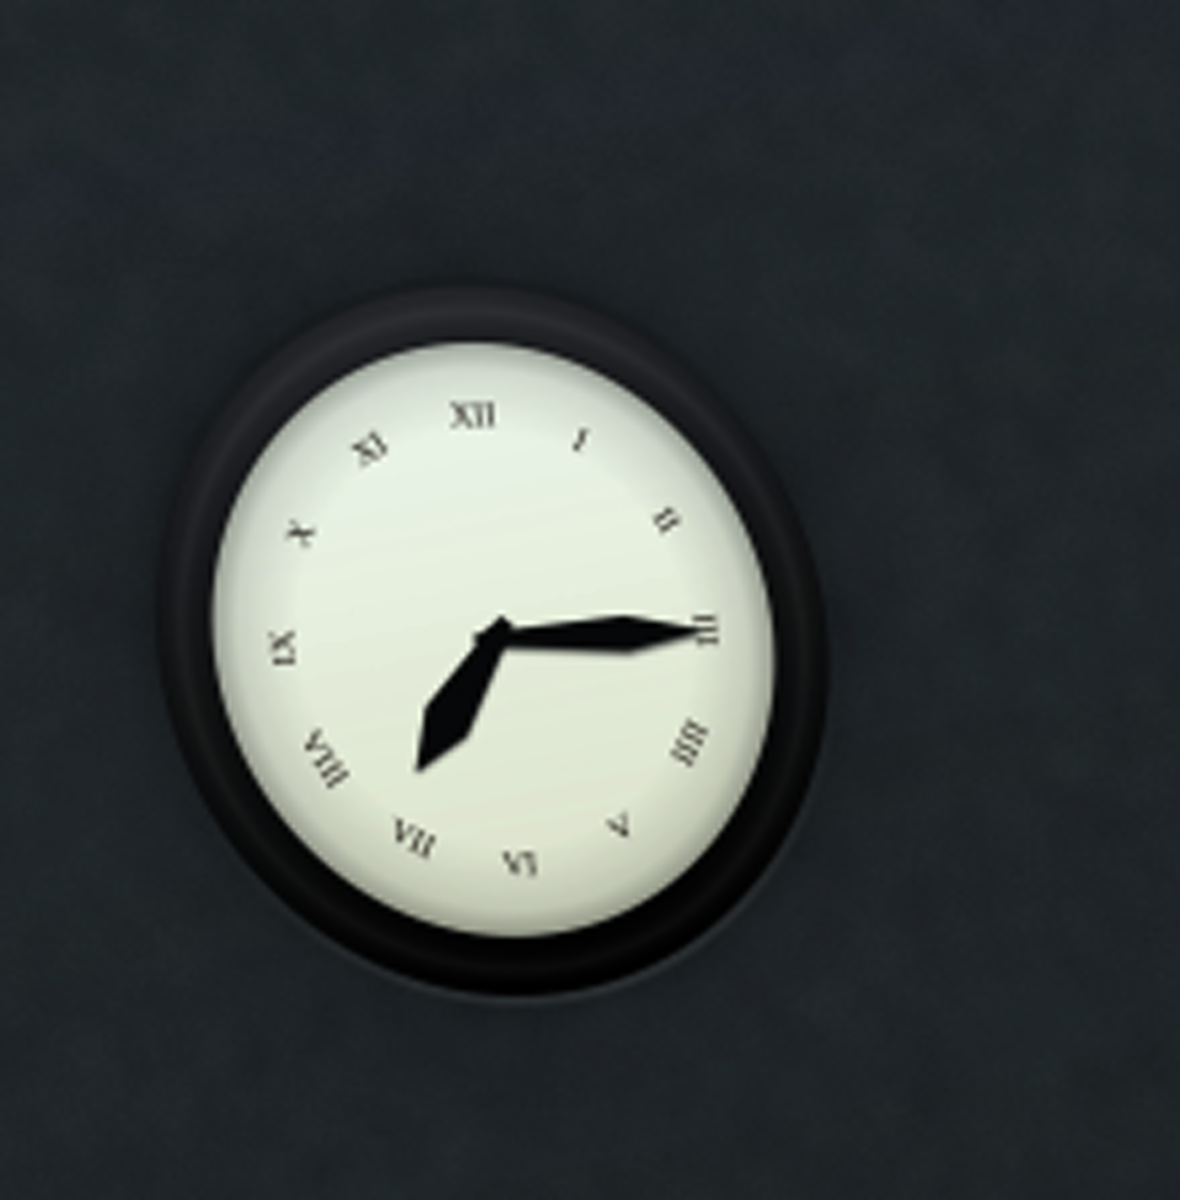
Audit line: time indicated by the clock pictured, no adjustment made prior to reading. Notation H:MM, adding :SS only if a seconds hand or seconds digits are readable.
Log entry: 7:15
